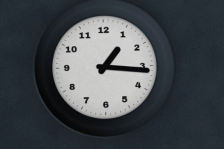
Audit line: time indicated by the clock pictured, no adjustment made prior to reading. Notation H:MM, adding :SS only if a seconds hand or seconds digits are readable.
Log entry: 1:16
